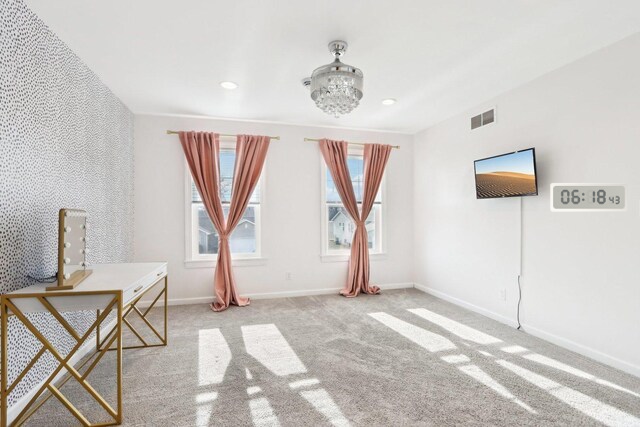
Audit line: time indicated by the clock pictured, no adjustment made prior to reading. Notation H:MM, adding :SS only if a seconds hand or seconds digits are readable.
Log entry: 6:18
